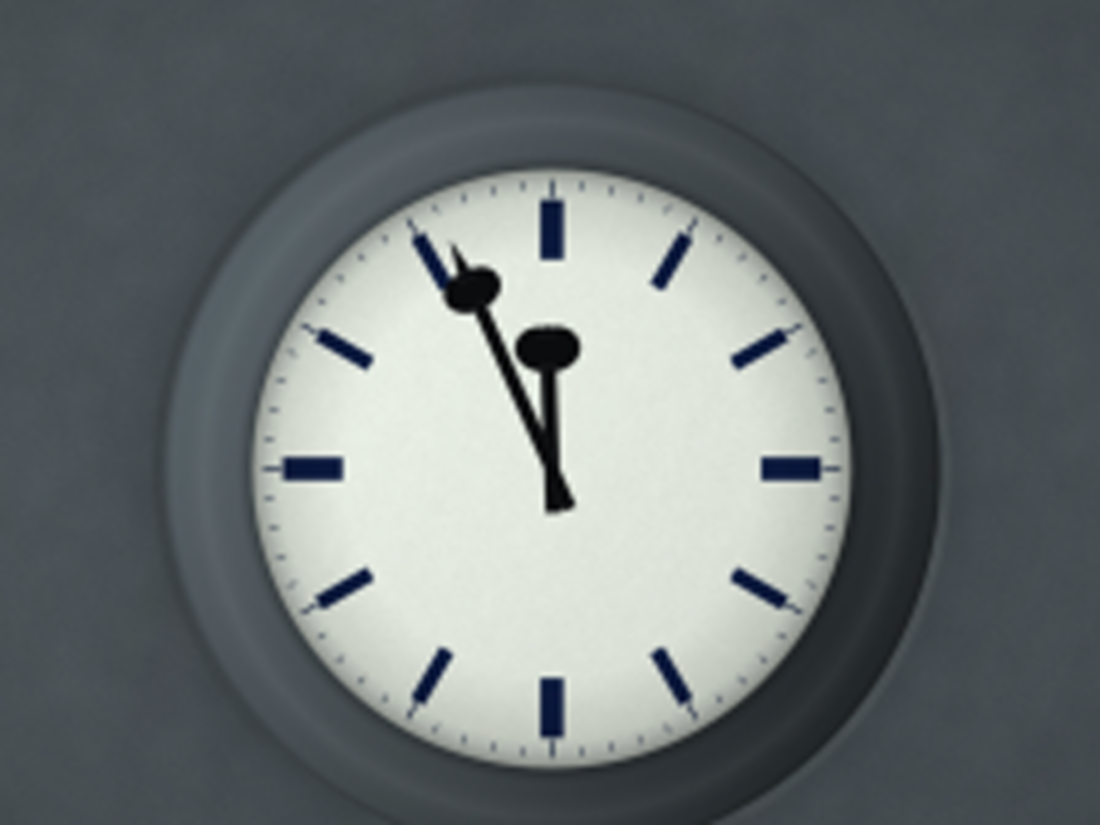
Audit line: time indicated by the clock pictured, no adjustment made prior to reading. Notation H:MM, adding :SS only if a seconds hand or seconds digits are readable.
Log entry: 11:56
